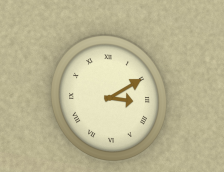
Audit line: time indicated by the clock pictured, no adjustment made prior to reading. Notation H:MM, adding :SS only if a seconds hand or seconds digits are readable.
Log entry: 3:10
